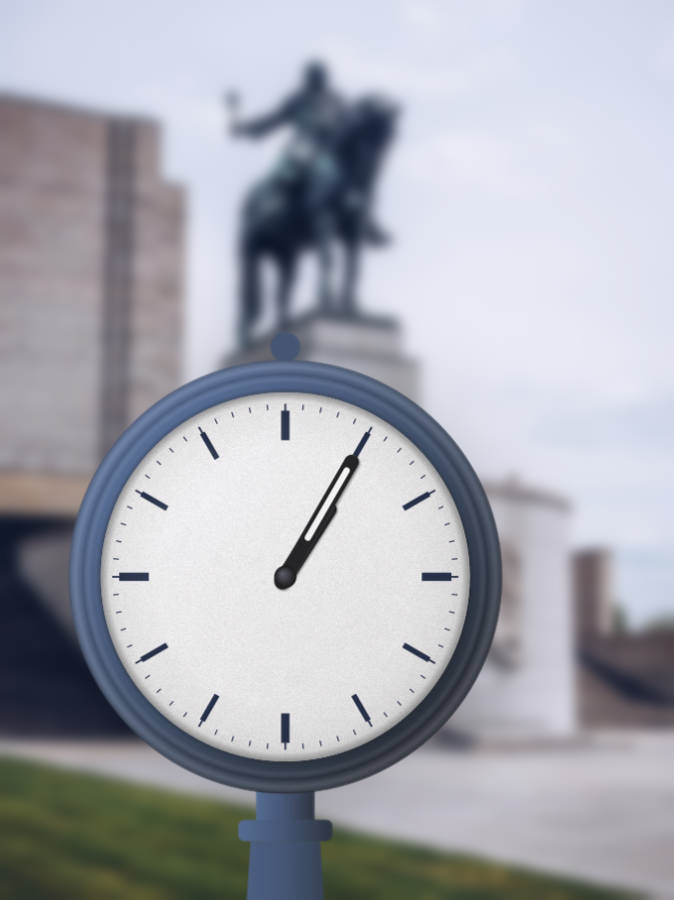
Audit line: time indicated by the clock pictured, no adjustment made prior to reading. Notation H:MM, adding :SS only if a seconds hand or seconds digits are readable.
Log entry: 1:05
